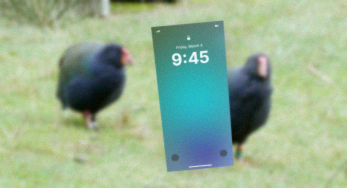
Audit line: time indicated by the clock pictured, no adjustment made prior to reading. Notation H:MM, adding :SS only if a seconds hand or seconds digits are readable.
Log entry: 9:45
